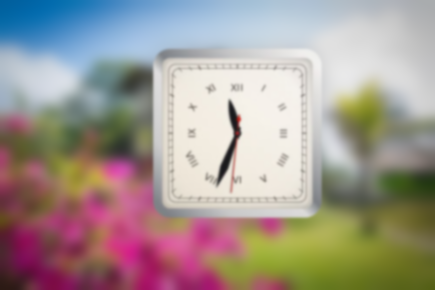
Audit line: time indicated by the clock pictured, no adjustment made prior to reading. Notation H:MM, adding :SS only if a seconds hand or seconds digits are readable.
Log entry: 11:33:31
